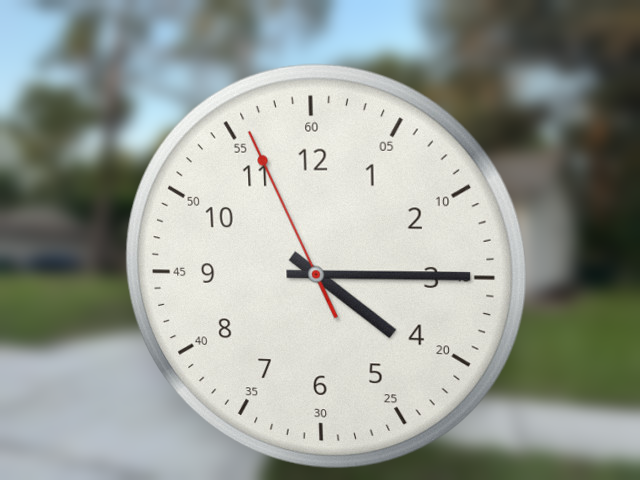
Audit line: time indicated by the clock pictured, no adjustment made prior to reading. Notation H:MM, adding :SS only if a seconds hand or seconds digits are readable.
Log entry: 4:14:56
